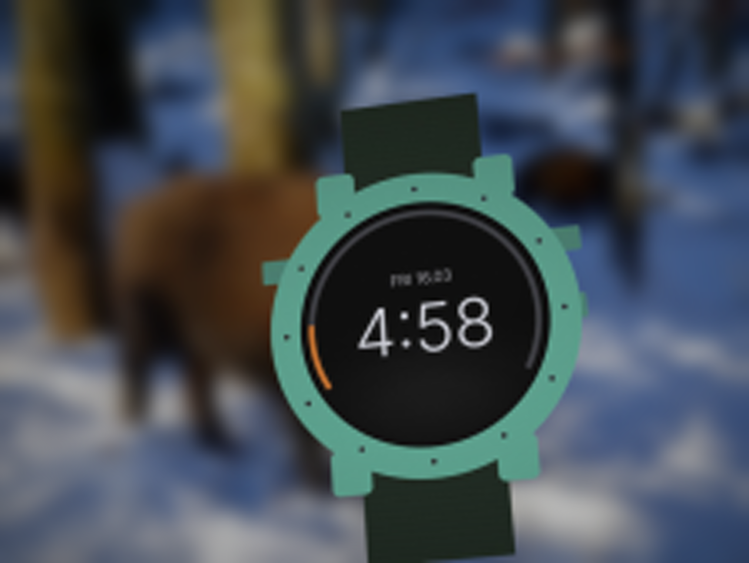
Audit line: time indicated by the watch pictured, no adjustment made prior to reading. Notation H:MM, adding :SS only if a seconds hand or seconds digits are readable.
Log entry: 4:58
